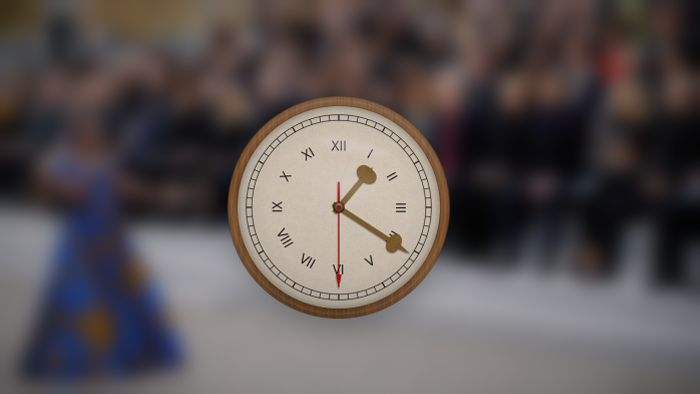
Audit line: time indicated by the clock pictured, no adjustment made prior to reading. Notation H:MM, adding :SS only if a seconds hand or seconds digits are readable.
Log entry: 1:20:30
